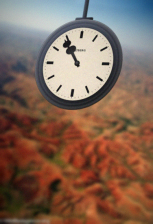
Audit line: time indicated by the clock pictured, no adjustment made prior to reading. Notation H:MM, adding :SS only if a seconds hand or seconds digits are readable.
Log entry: 10:54
